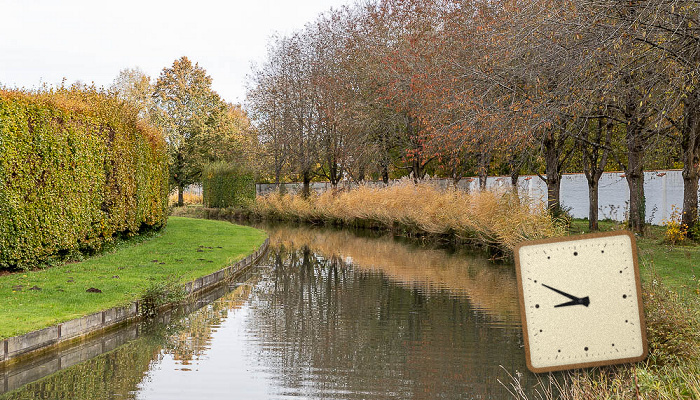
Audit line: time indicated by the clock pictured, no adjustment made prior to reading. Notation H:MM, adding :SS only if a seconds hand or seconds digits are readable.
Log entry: 8:50
